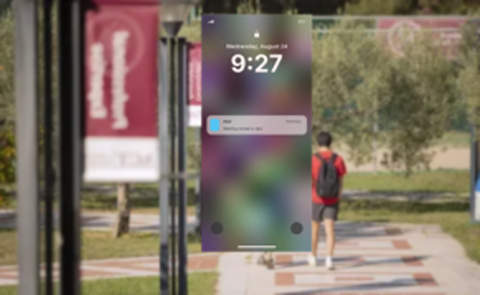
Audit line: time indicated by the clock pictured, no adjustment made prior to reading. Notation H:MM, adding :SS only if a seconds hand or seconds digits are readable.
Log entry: 9:27
